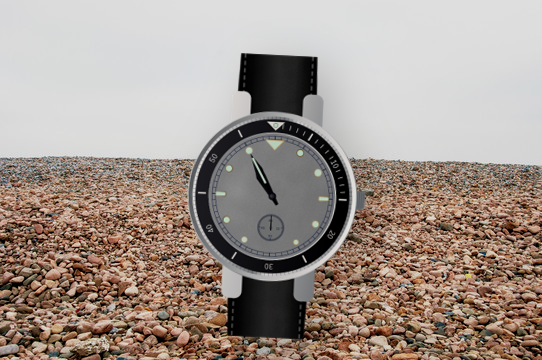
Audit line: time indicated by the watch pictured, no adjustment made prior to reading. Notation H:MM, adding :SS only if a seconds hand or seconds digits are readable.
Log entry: 10:55
